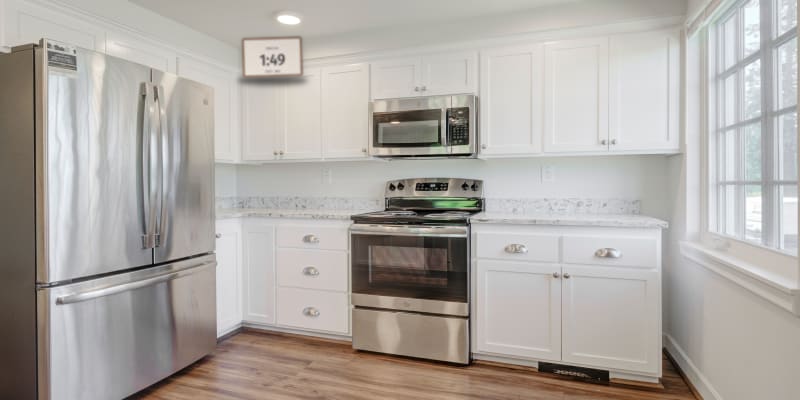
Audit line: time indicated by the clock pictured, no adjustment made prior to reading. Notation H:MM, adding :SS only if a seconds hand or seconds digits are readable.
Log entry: 1:49
